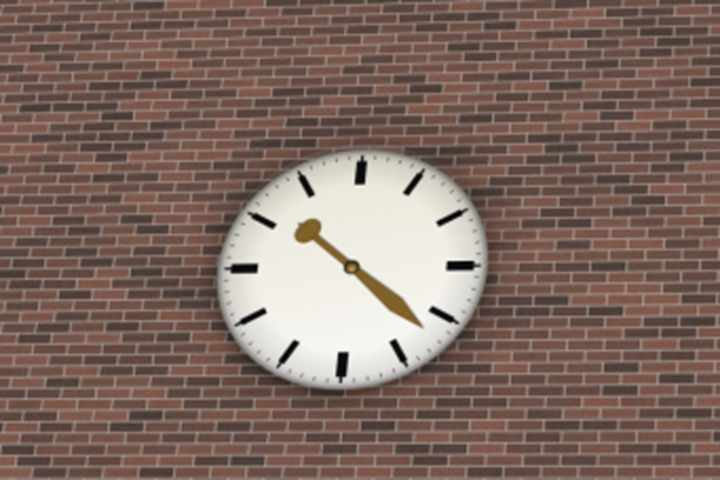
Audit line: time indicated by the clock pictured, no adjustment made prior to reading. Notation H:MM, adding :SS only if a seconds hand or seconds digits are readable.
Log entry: 10:22
